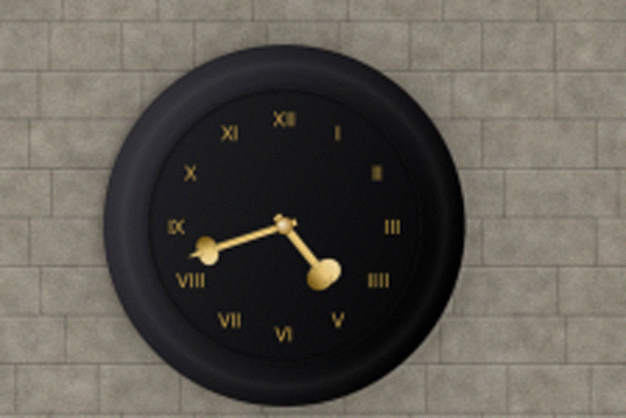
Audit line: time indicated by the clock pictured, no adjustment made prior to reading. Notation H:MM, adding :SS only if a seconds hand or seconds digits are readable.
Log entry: 4:42
